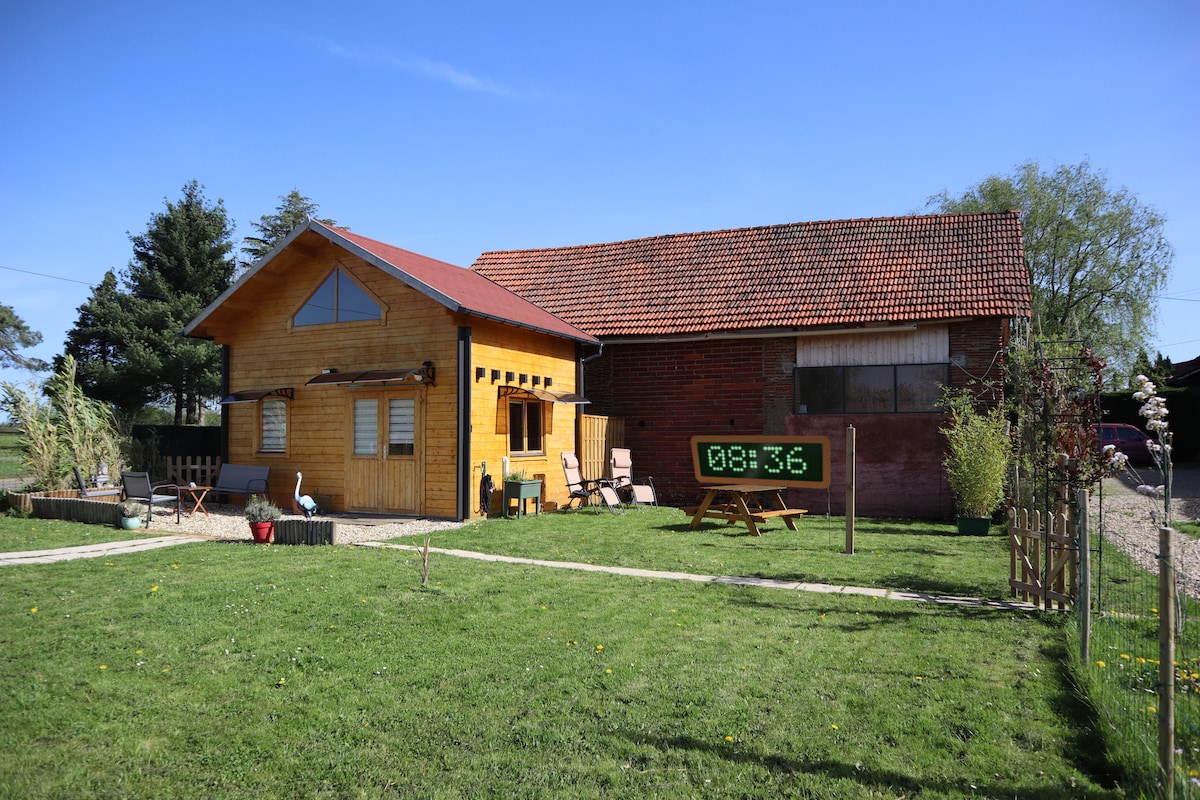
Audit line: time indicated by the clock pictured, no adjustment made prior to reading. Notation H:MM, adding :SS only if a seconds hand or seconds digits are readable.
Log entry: 8:36
